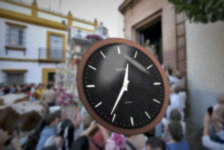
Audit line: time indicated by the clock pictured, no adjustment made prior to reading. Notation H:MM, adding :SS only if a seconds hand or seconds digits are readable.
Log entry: 12:36
